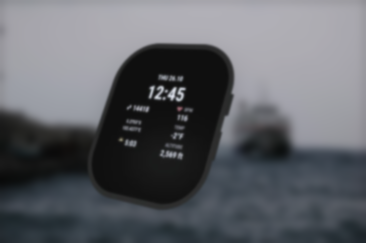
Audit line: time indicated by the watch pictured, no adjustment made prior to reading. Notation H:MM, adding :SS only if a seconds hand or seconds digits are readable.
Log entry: 12:45
